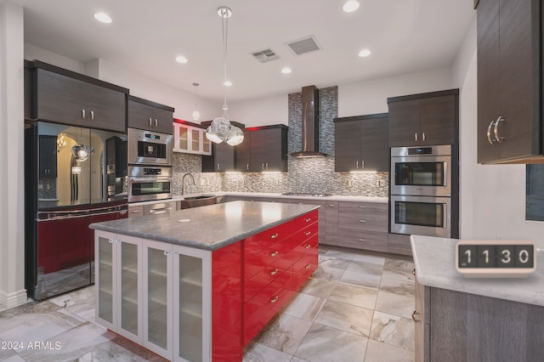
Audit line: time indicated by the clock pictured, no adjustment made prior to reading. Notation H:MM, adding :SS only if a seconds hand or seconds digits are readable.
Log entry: 11:30
